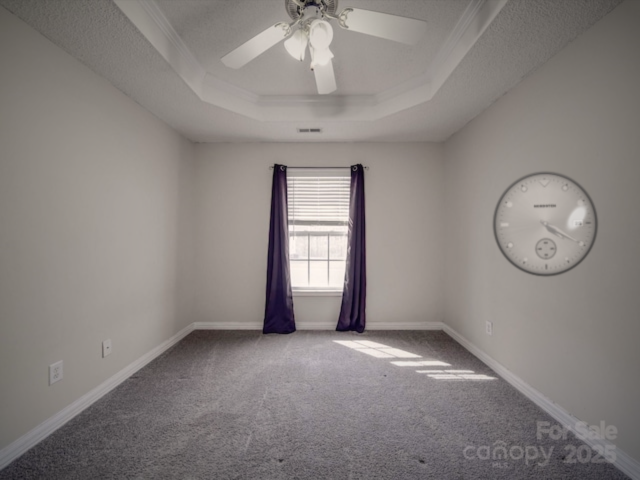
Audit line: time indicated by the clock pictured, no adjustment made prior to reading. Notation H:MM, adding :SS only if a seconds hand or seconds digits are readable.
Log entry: 4:20
